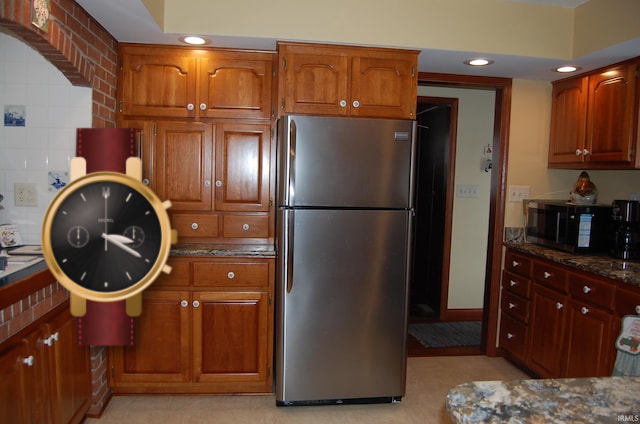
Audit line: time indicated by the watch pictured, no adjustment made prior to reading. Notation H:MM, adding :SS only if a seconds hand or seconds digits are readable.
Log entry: 3:20
